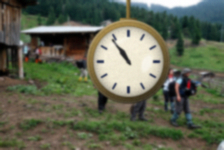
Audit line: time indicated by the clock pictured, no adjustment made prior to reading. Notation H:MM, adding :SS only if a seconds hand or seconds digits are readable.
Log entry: 10:54
